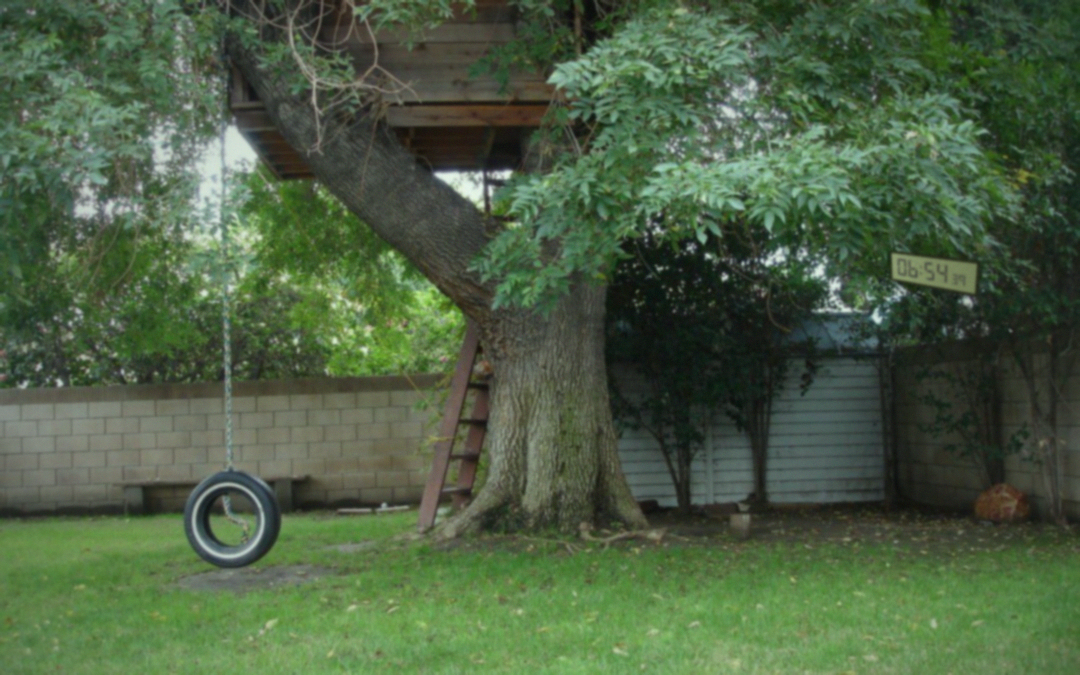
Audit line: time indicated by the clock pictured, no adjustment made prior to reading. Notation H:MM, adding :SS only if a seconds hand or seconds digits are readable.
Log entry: 6:54
